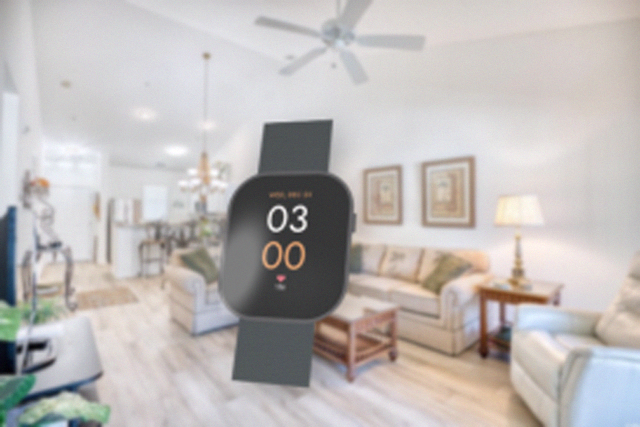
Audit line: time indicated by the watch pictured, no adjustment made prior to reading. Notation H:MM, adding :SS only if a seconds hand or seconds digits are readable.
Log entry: 3:00
